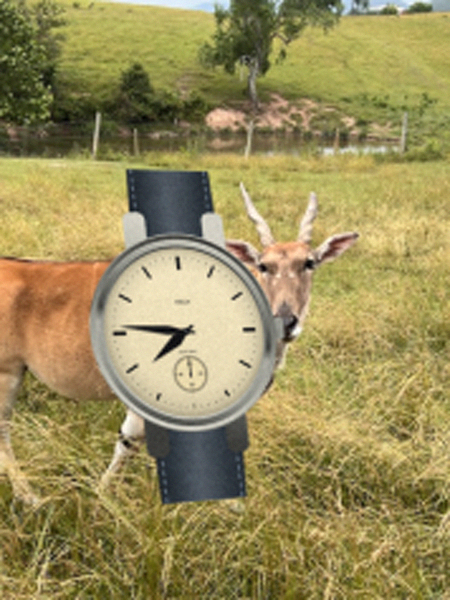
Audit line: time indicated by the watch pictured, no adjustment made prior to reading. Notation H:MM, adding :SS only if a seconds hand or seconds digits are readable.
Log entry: 7:46
